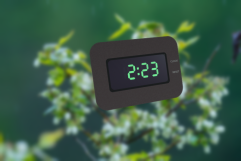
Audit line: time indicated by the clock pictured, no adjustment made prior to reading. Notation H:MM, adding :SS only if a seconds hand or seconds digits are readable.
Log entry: 2:23
